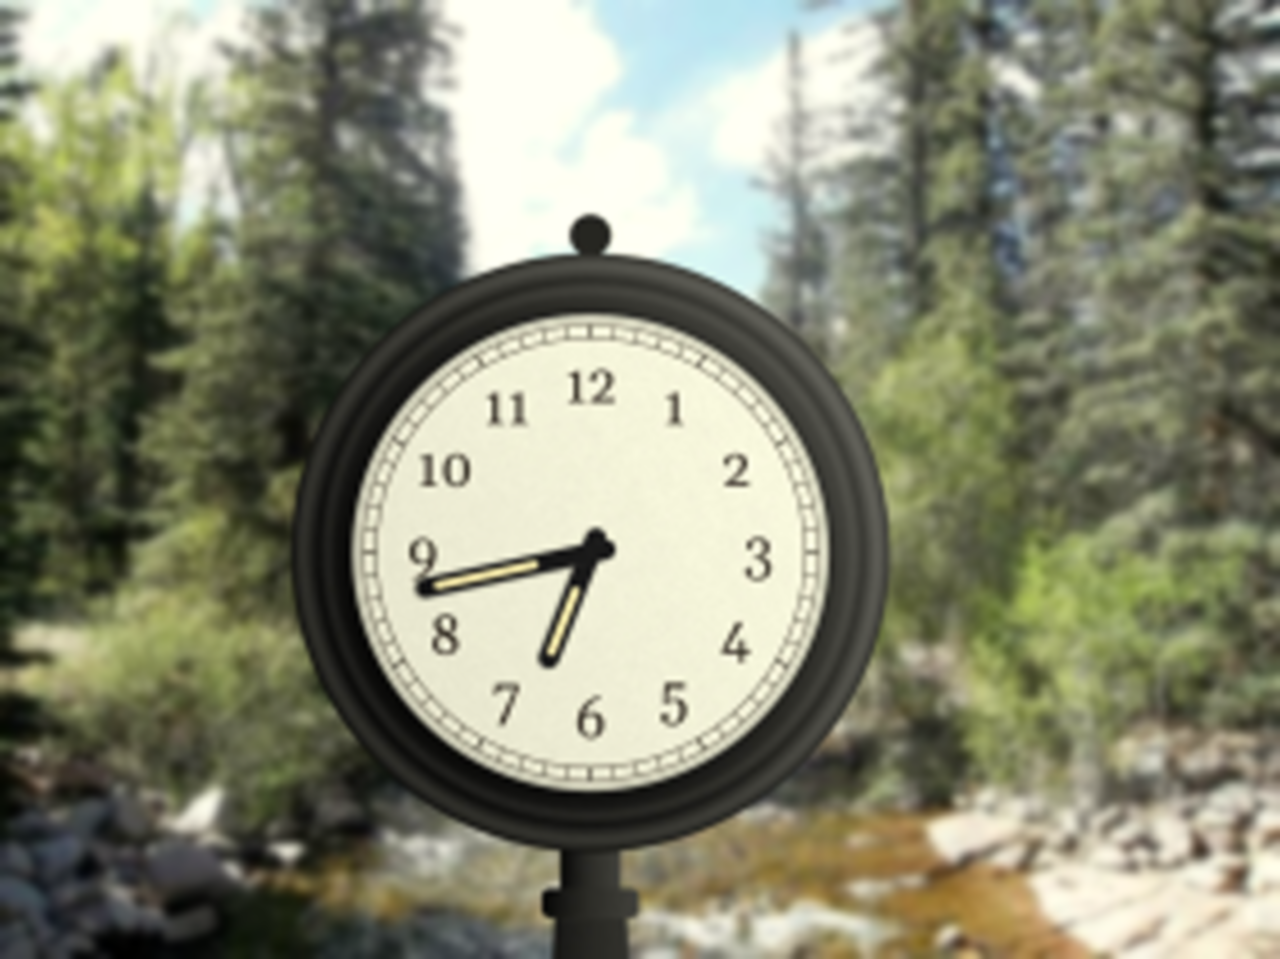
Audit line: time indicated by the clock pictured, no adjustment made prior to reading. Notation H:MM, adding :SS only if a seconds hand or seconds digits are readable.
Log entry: 6:43
